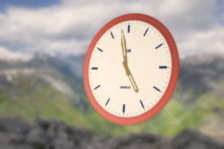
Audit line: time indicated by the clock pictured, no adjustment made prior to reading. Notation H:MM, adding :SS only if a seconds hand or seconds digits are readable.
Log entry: 4:58
